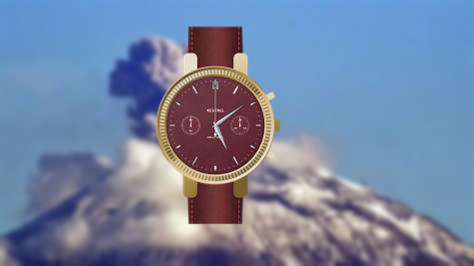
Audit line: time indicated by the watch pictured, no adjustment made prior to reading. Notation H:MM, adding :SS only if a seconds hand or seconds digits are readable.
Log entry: 5:09
